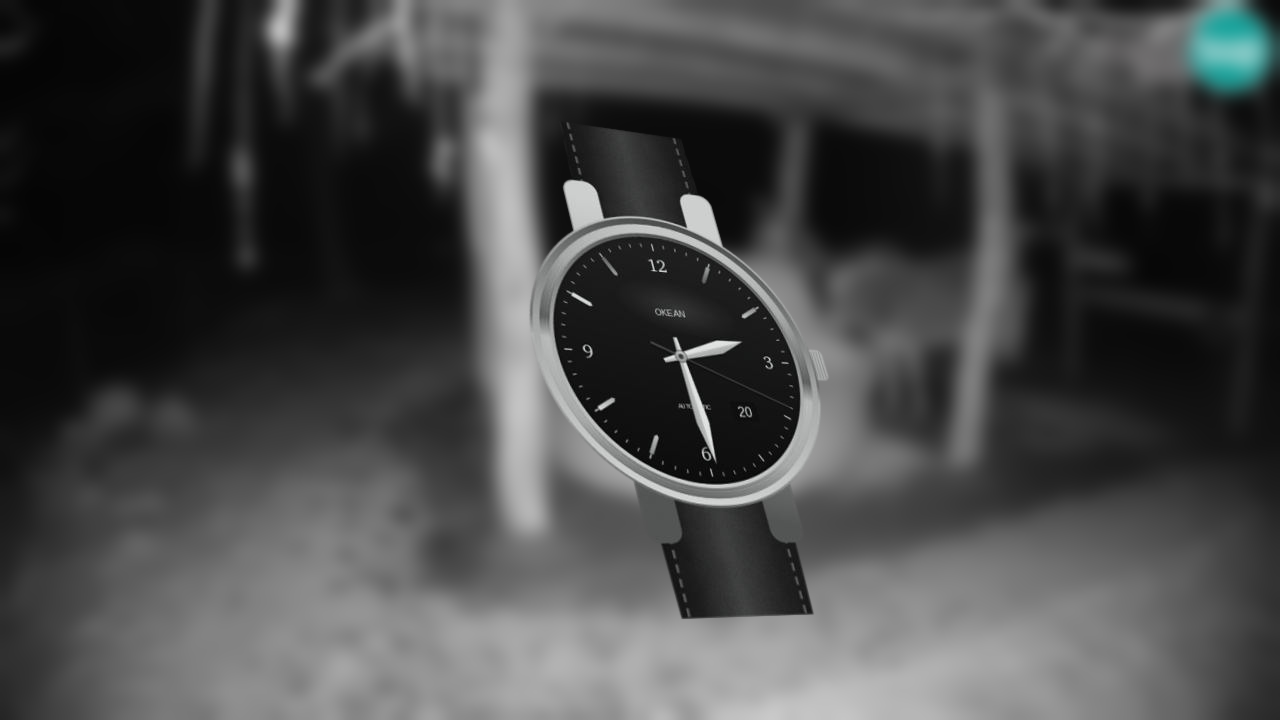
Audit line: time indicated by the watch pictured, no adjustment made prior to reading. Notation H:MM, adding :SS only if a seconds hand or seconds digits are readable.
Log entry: 2:29:19
